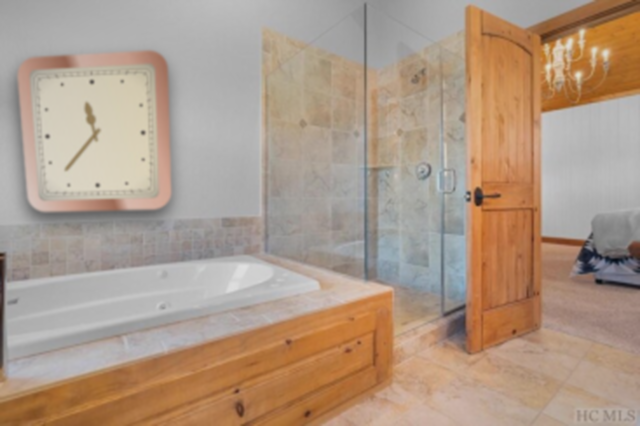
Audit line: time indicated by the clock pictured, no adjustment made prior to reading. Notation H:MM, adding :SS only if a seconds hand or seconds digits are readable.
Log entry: 11:37
